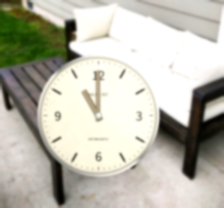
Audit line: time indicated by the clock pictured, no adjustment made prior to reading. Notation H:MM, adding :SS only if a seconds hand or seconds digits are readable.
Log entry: 11:00
